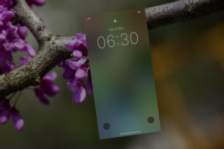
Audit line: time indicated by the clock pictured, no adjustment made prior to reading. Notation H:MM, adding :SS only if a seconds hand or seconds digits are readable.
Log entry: 6:30
